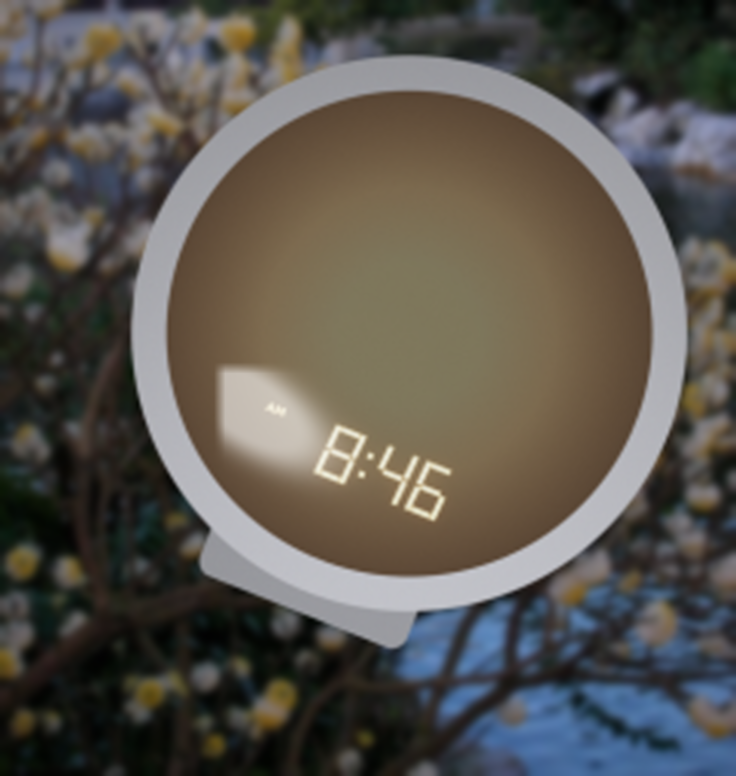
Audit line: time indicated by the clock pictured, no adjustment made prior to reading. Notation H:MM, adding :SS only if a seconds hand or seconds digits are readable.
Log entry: 8:46
